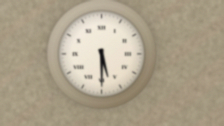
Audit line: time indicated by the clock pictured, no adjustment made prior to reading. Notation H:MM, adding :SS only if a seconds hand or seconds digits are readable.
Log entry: 5:30
